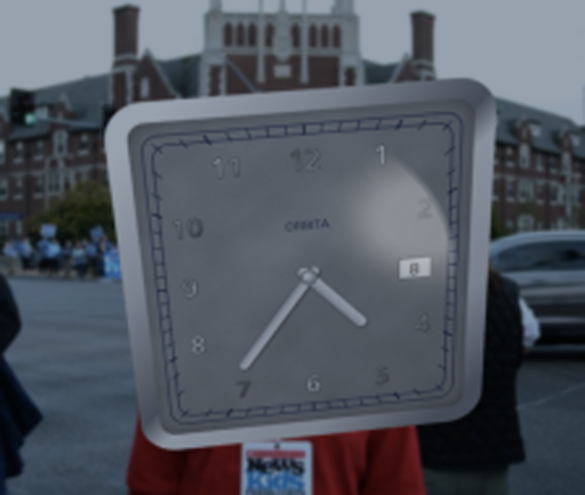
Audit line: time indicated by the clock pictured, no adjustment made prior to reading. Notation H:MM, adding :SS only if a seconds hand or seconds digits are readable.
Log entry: 4:36
